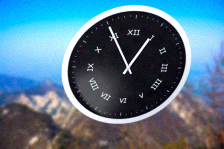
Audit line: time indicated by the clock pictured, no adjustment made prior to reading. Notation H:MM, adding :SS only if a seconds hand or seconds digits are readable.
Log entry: 12:55
